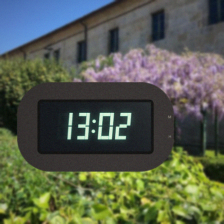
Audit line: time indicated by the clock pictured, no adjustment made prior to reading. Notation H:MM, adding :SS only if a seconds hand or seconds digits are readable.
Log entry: 13:02
